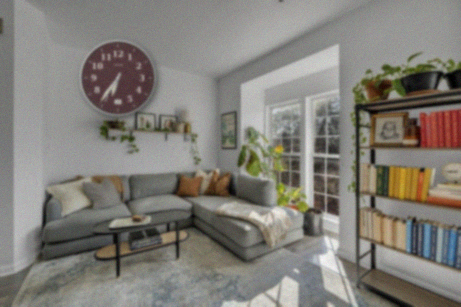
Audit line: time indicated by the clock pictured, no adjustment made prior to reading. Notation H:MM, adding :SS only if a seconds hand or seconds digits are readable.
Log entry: 6:36
